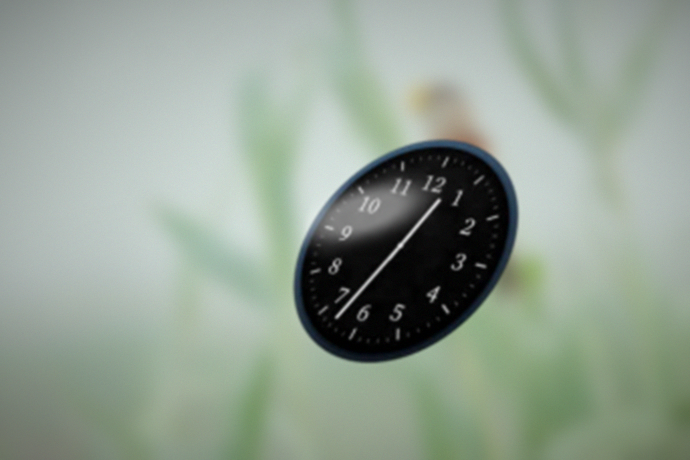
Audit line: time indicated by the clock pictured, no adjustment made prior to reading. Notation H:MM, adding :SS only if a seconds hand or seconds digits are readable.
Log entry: 12:33
